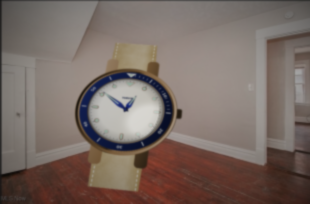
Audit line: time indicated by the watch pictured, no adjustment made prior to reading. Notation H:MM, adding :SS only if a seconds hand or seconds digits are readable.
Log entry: 12:51
